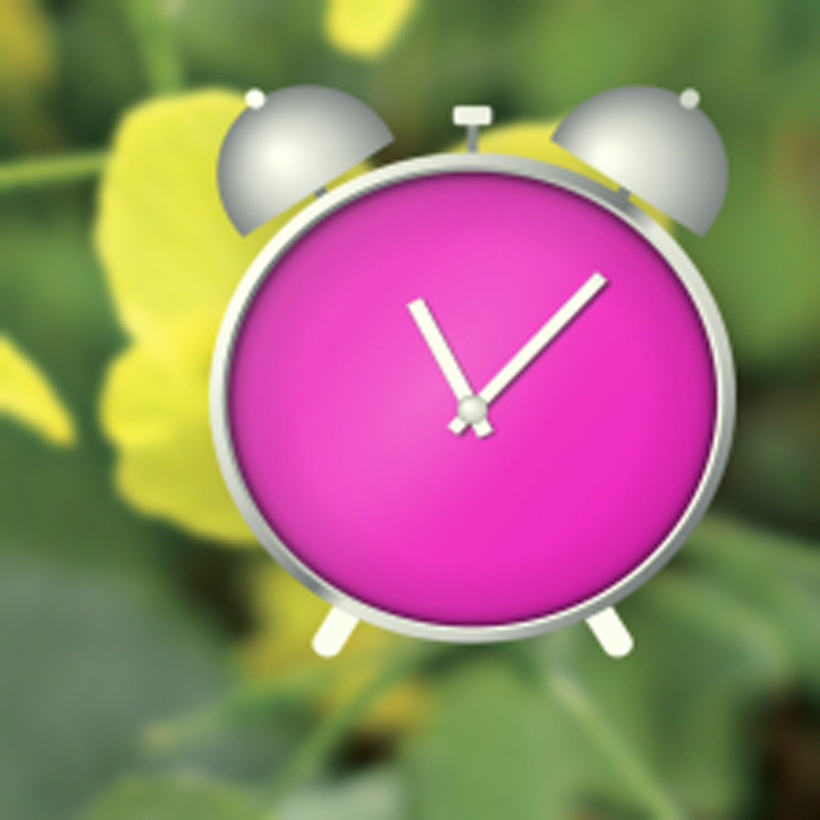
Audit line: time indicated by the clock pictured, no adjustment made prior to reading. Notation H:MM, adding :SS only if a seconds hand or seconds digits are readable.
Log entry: 11:07
